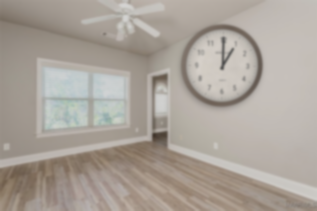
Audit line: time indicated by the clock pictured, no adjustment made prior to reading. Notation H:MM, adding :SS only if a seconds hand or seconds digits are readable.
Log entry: 1:00
